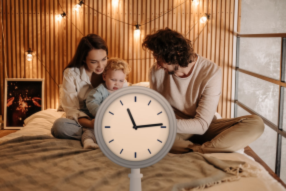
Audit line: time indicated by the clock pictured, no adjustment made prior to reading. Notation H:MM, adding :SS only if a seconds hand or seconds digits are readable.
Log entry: 11:14
